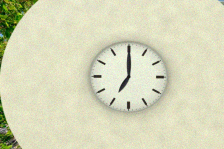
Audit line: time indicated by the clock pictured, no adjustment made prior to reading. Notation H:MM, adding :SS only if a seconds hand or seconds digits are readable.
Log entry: 7:00
